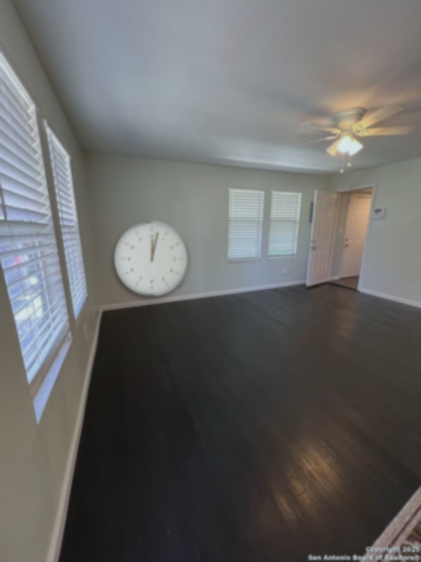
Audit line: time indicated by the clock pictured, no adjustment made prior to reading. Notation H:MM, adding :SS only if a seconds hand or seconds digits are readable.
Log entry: 12:02
